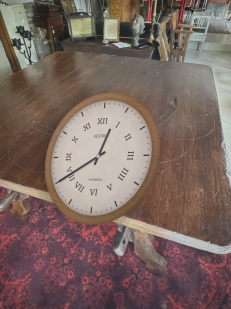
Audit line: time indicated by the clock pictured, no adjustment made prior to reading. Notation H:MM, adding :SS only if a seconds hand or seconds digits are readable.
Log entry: 12:40
